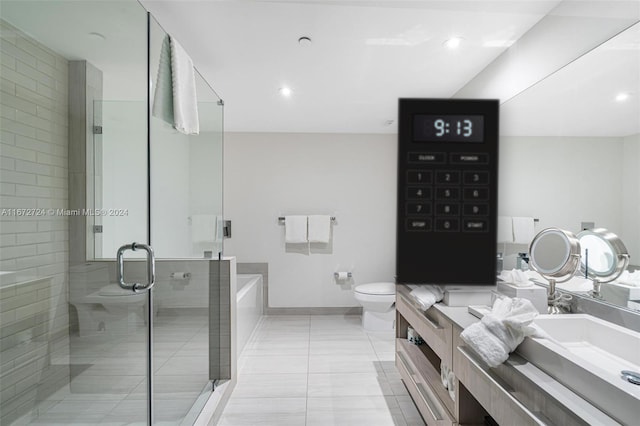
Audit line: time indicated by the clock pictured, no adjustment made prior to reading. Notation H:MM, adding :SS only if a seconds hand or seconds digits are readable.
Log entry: 9:13
